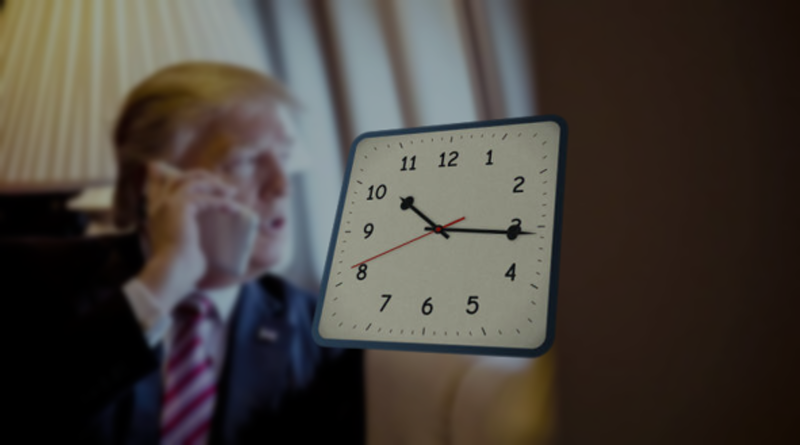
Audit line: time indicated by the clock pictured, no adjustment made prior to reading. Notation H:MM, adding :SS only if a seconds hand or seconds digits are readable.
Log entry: 10:15:41
